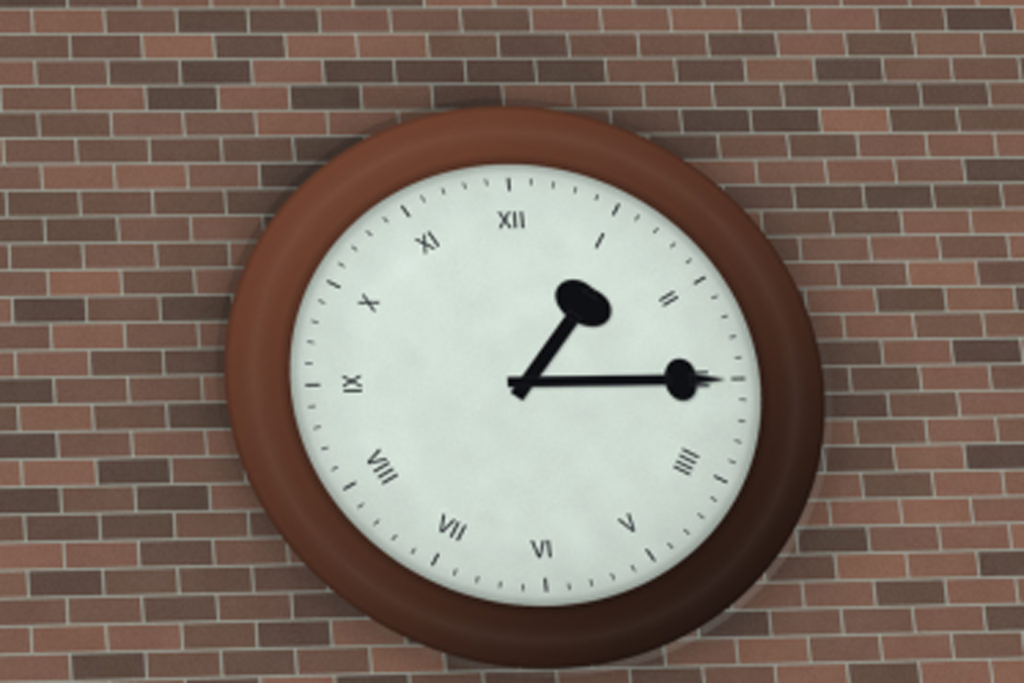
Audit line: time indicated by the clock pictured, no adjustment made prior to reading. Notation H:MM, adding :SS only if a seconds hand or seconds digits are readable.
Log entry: 1:15
